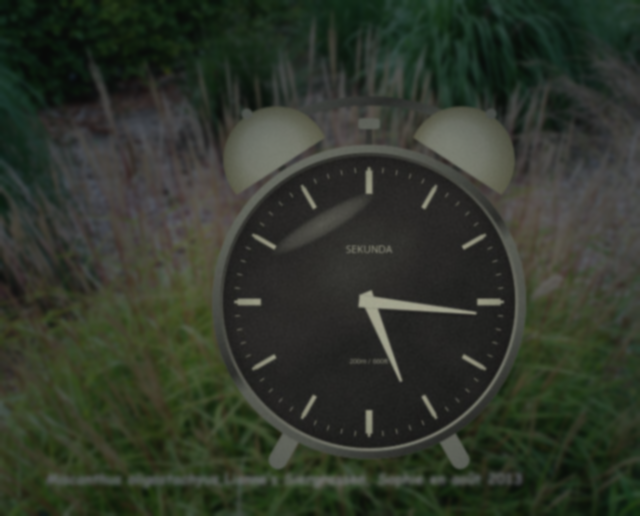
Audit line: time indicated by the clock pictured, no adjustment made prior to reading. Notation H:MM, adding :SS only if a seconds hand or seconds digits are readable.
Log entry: 5:16
